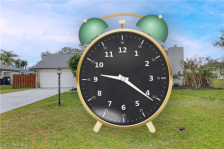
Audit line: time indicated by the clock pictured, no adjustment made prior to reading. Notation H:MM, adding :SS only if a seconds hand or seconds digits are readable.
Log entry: 9:21
